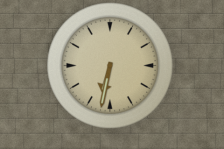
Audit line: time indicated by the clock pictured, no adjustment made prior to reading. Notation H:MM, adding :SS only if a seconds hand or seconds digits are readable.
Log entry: 6:32
